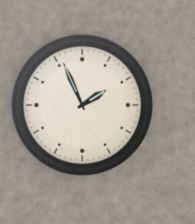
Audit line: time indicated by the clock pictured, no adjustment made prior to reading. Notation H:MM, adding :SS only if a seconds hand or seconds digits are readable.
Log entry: 1:56
